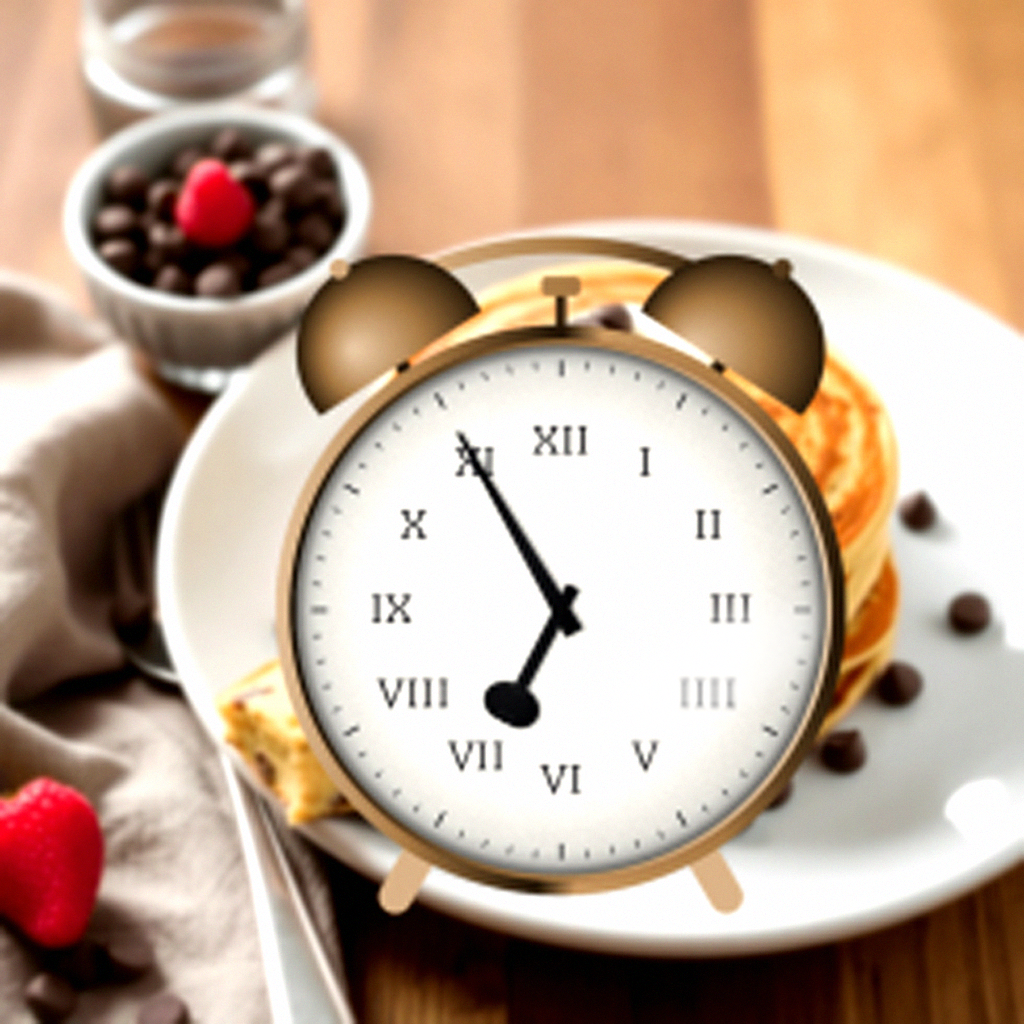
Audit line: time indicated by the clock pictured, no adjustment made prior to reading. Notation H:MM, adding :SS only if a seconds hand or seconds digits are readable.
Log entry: 6:55
